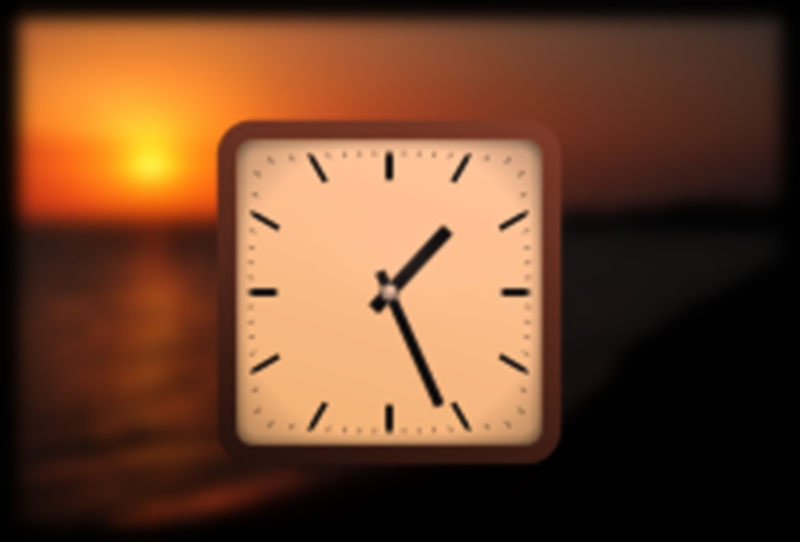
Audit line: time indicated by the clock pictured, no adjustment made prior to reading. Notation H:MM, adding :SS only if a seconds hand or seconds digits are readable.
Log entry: 1:26
